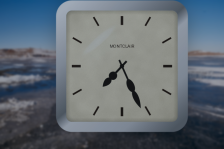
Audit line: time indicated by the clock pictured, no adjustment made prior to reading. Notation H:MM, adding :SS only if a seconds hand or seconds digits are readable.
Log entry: 7:26
